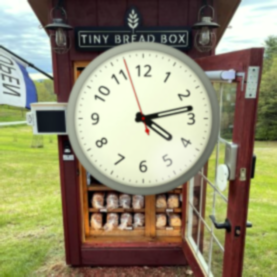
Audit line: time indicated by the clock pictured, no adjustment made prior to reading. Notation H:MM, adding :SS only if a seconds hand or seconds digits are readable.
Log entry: 4:12:57
